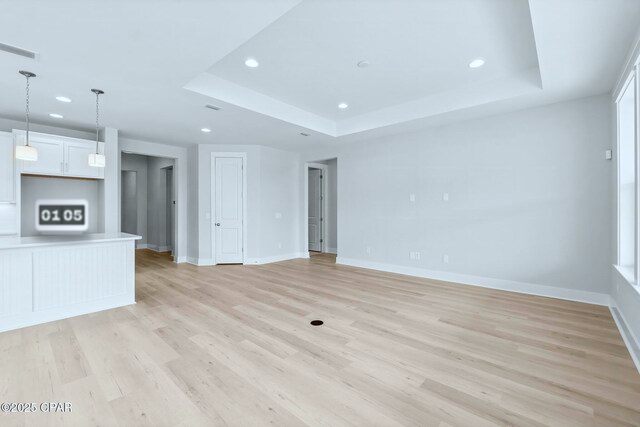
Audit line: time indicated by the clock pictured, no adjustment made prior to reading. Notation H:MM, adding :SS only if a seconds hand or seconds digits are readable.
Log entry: 1:05
